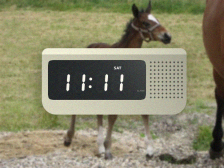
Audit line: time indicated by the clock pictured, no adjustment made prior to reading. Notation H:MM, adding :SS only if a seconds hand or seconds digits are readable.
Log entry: 11:11
